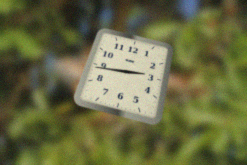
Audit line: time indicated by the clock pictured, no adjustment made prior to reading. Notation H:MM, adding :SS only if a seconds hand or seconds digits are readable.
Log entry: 2:44
